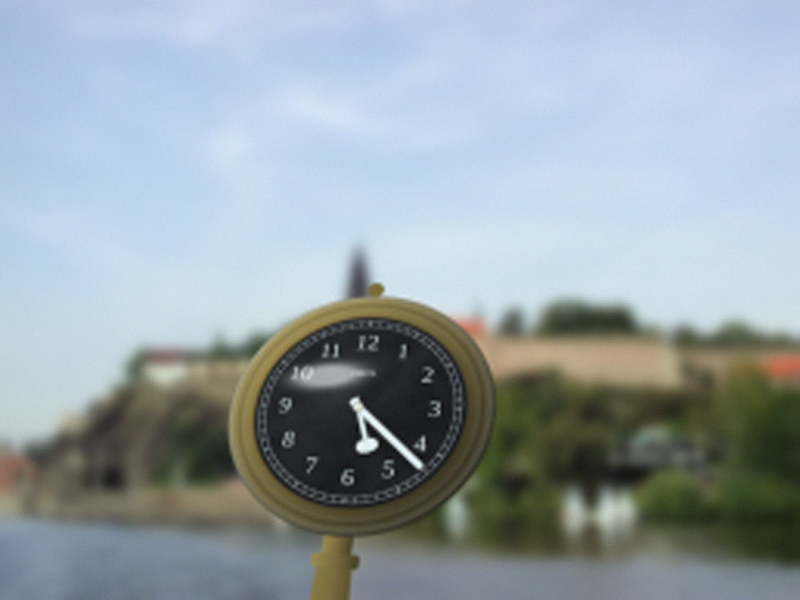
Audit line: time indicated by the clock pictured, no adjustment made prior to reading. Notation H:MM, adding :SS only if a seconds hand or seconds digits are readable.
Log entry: 5:22
